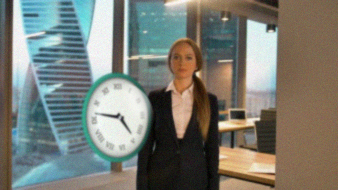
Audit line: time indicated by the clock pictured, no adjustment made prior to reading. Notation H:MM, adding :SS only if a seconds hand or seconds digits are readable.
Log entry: 4:47
